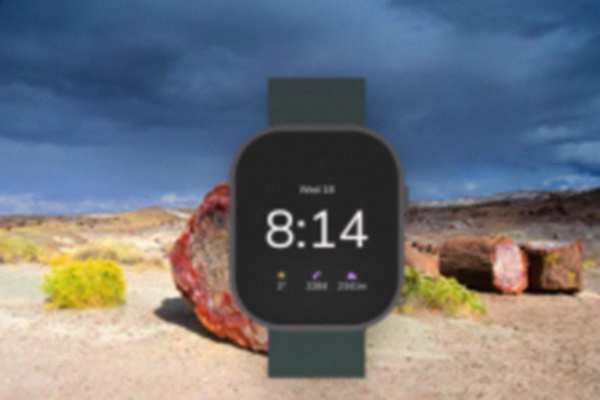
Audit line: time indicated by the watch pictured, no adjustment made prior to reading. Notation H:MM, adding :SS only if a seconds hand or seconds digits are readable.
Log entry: 8:14
